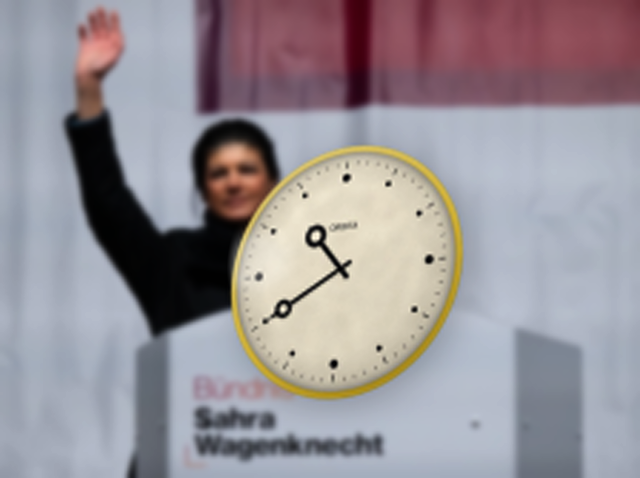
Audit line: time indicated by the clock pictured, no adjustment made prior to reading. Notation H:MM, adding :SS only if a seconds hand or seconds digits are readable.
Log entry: 10:40
